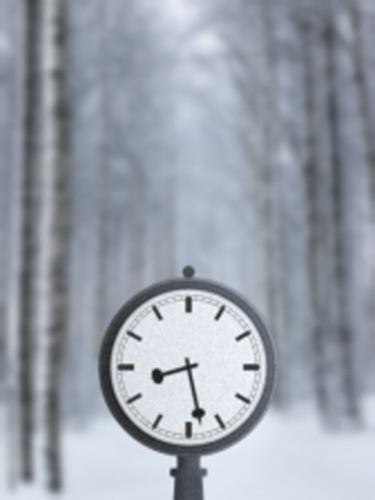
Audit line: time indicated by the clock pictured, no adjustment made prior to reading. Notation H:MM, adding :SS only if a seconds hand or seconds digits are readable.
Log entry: 8:28
